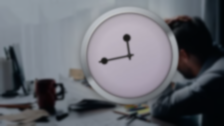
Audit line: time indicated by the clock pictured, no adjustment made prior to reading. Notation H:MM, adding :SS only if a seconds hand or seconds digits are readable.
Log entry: 11:43
